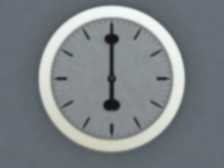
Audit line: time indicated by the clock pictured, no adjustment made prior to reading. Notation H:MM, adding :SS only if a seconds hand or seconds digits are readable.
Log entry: 6:00
